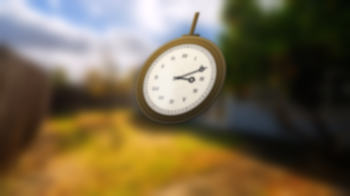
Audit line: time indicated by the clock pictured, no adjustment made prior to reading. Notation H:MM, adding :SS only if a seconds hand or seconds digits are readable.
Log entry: 3:11
